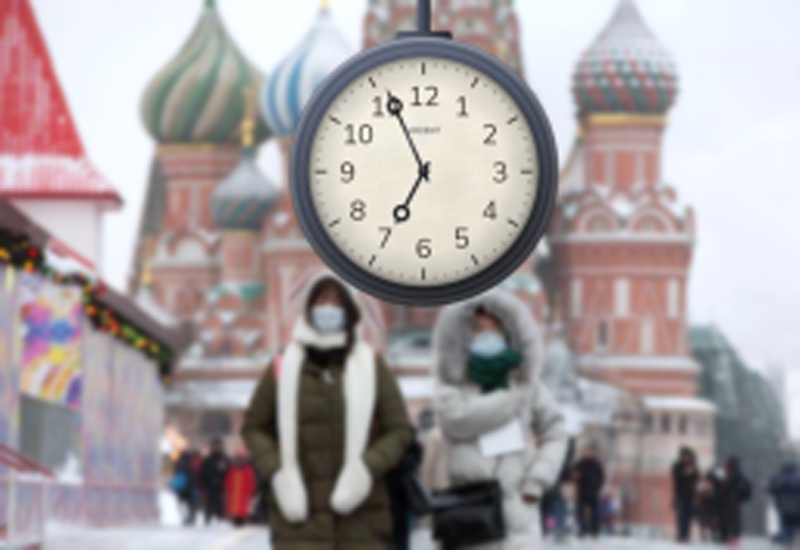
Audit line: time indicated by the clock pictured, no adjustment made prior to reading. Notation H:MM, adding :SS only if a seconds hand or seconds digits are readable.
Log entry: 6:56
